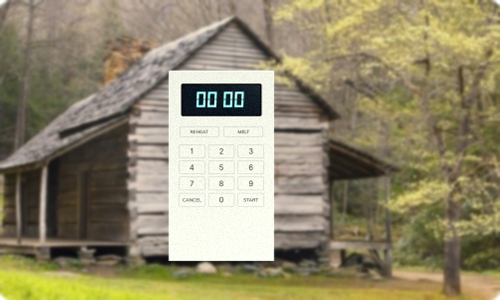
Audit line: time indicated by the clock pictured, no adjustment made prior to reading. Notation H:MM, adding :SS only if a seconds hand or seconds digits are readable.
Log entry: 0:00
